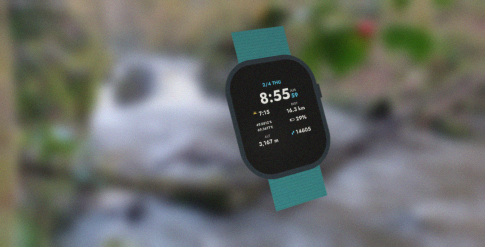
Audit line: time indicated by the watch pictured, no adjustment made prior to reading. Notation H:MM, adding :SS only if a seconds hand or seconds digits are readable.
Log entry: 8:55
